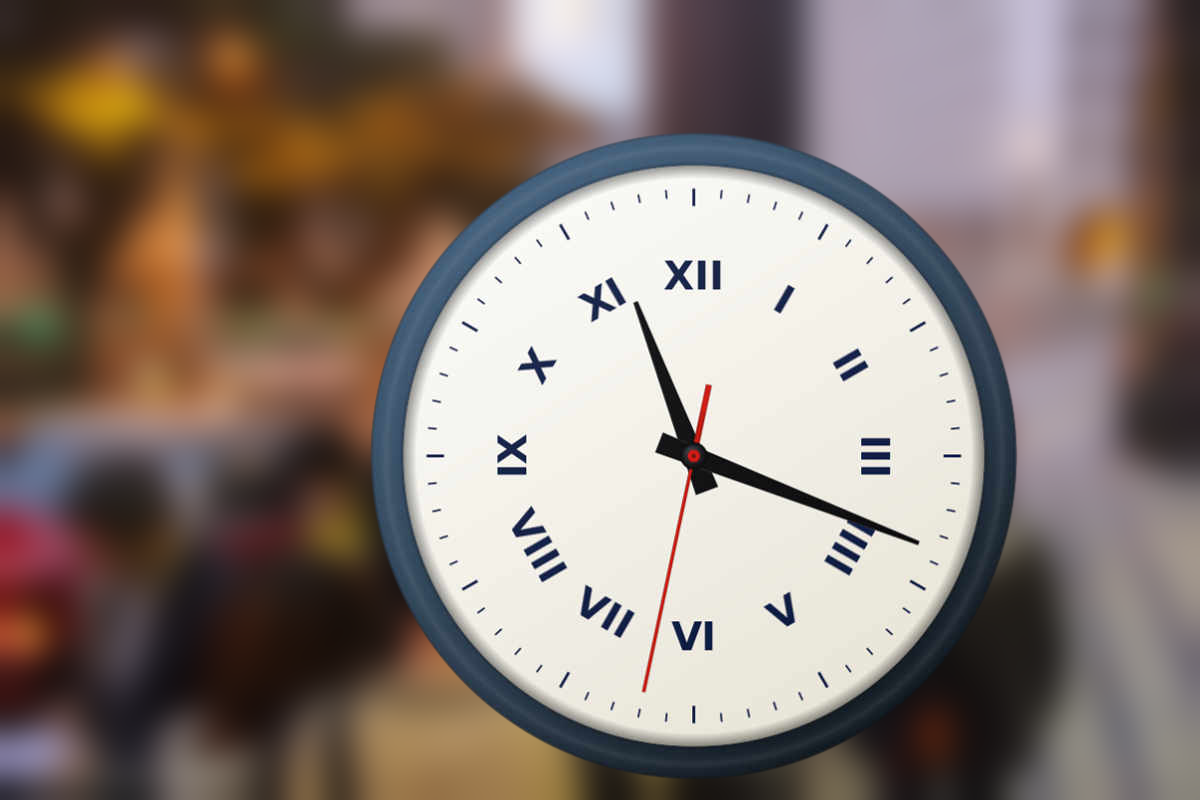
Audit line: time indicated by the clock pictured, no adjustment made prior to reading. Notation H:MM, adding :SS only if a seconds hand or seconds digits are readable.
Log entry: 11:18:32
